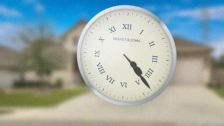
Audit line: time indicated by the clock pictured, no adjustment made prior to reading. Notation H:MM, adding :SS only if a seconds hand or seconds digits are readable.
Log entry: 4:23
